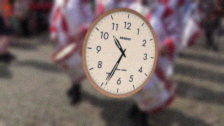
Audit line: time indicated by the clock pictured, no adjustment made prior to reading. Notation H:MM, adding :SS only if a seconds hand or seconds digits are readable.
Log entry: 10:34
